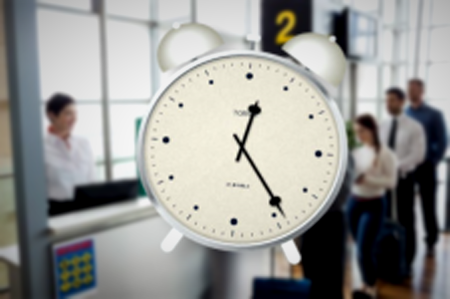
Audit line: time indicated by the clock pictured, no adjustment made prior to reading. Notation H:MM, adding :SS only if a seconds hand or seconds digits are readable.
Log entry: 12:24
